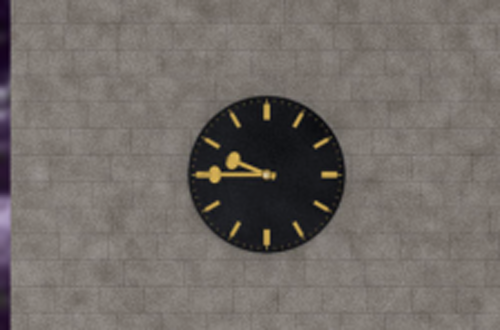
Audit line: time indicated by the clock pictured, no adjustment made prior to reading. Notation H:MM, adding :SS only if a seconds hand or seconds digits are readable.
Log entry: 9:45
